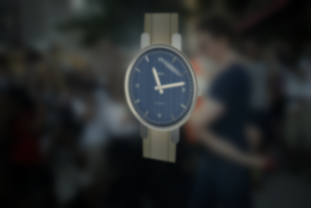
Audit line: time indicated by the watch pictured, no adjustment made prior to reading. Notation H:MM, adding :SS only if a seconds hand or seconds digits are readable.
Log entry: 11:13
